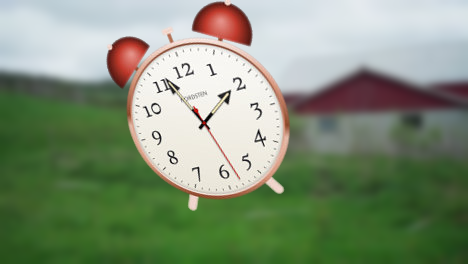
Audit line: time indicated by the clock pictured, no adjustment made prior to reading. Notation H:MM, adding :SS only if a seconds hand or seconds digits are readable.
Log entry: 1:56:28
